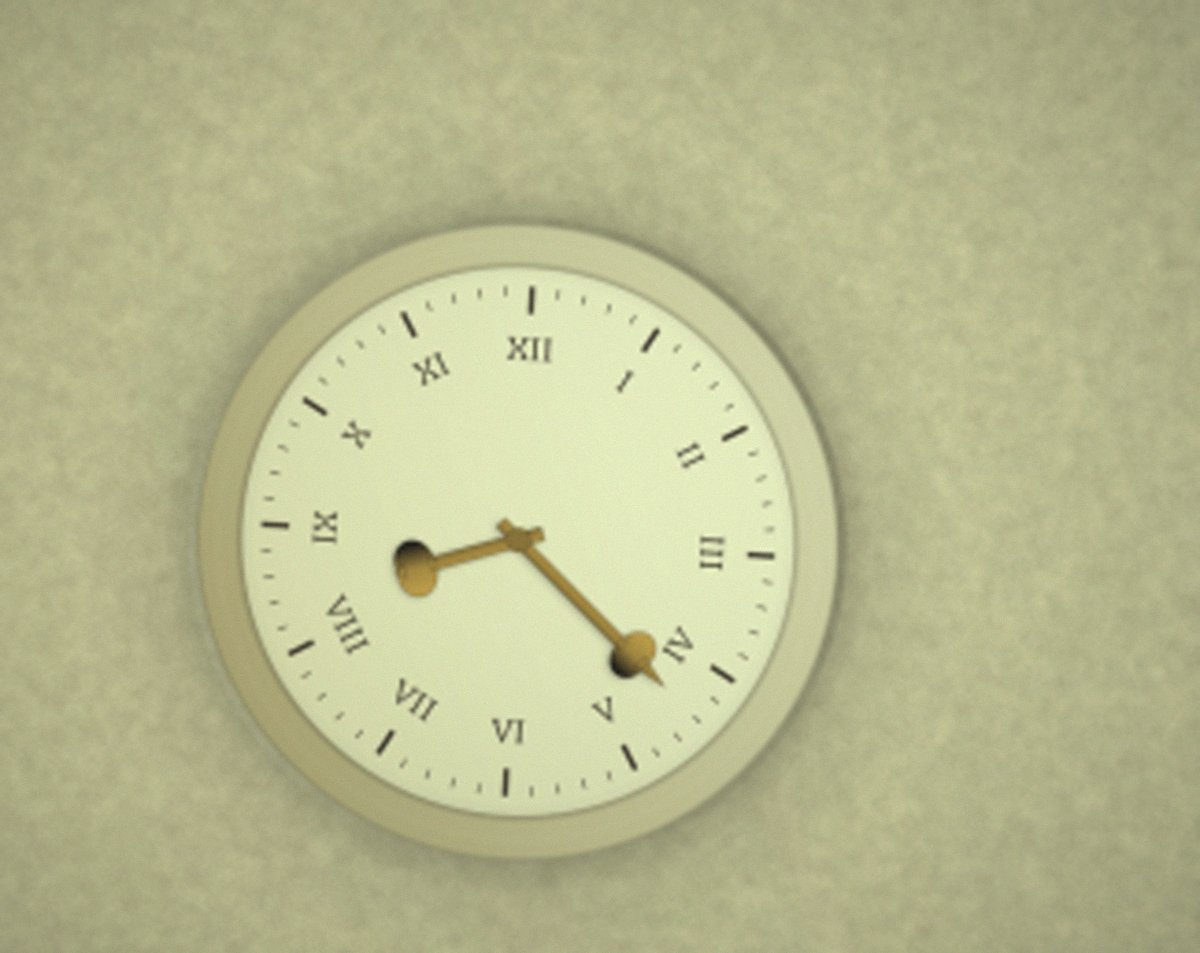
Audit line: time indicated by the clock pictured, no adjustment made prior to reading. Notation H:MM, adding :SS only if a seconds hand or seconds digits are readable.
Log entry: 8:22
